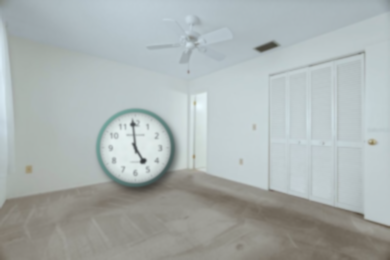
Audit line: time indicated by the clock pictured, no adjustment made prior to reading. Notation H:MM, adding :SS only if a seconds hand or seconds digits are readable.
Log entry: 4:59
